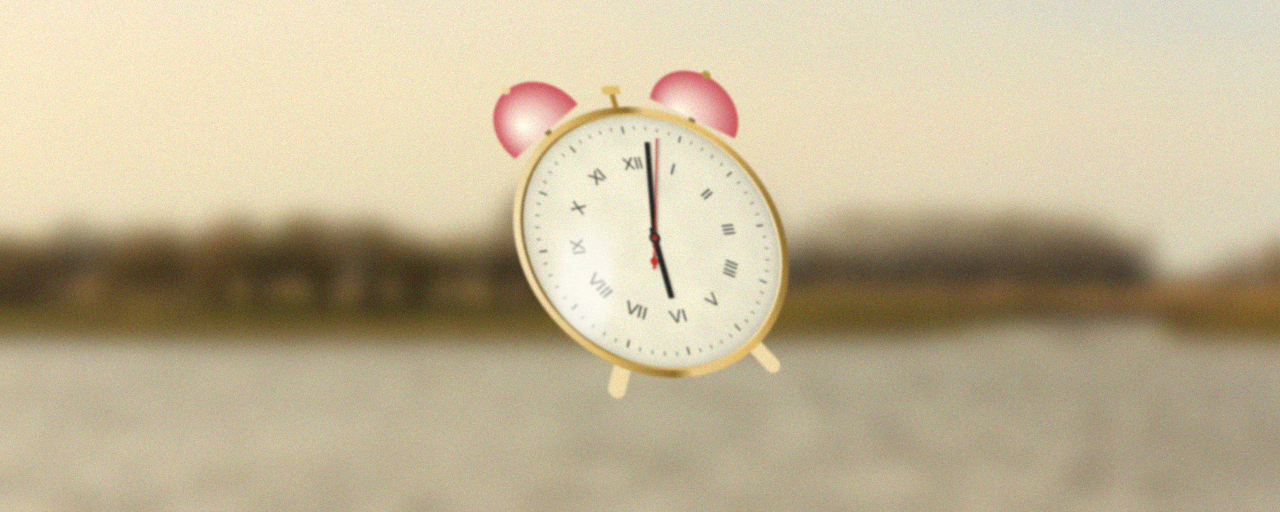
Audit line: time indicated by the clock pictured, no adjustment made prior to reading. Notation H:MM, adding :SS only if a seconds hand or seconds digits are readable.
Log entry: 6:02:03
